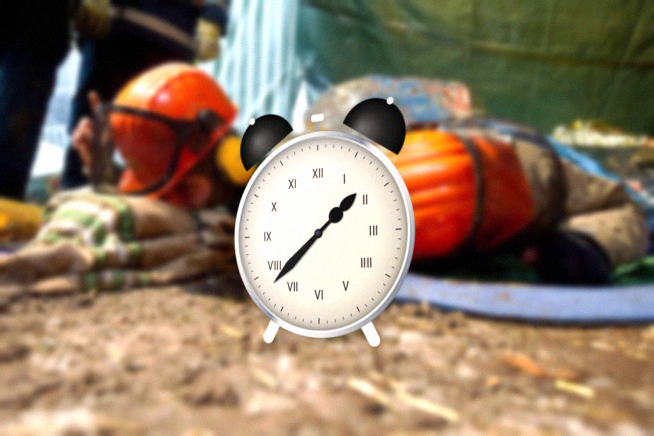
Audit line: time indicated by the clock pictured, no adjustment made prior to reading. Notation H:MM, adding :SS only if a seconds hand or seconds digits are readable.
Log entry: 1:38
